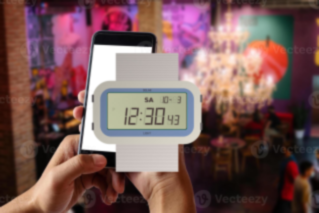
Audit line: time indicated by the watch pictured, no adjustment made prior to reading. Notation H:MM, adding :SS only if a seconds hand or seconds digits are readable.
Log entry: 12:30
